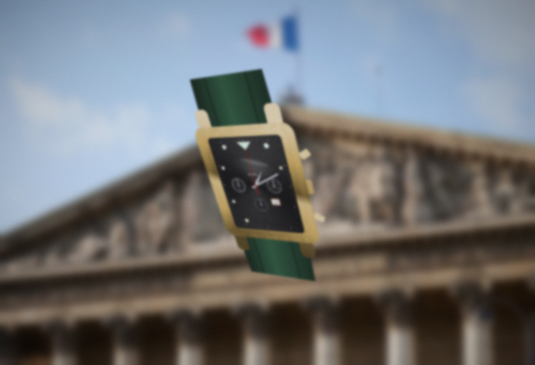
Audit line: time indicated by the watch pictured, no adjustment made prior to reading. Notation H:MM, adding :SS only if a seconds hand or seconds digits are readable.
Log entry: 1:11
